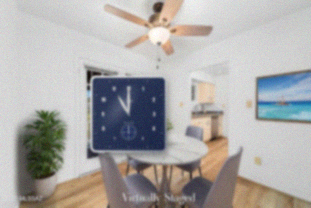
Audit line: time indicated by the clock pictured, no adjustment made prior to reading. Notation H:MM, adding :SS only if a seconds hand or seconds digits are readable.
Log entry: 11:00
